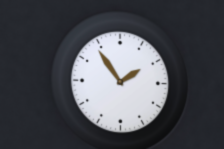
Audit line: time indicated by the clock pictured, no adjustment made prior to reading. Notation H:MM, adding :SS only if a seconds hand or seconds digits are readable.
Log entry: 1:54
